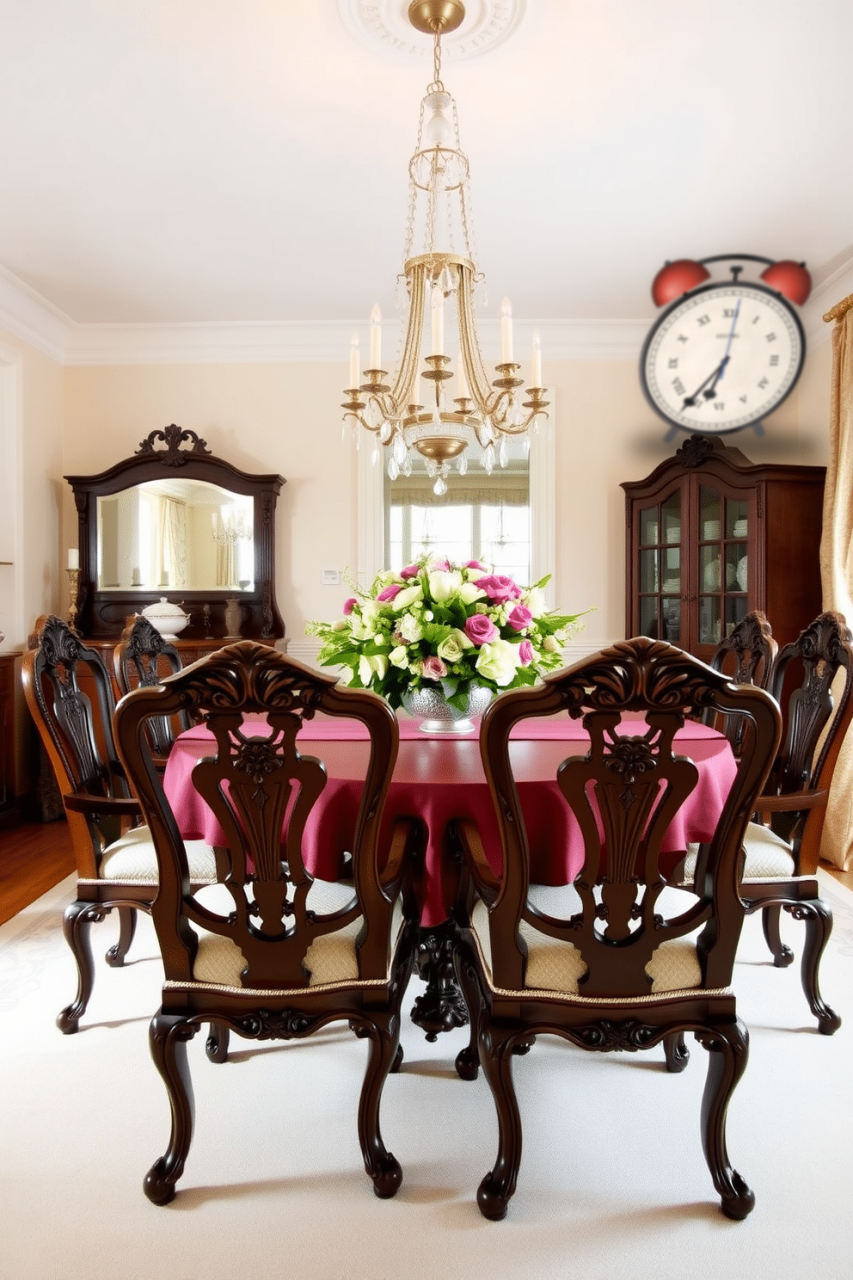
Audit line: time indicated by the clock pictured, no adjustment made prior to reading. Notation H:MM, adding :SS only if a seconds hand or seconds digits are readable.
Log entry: 6:36:01
